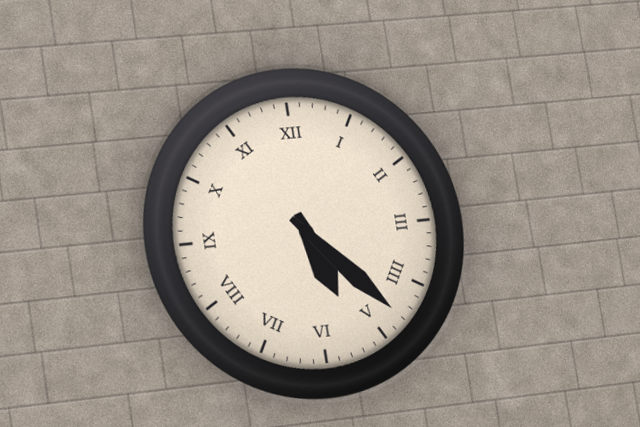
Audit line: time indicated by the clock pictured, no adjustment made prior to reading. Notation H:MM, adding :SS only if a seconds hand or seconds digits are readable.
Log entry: 5:23
